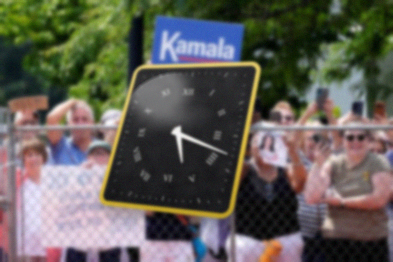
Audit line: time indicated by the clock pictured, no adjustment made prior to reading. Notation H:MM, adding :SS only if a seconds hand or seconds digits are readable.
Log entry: 5:18
